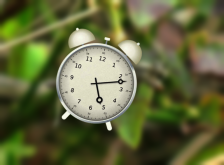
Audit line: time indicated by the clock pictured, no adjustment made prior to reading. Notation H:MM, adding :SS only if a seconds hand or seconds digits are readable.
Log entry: 5:12
